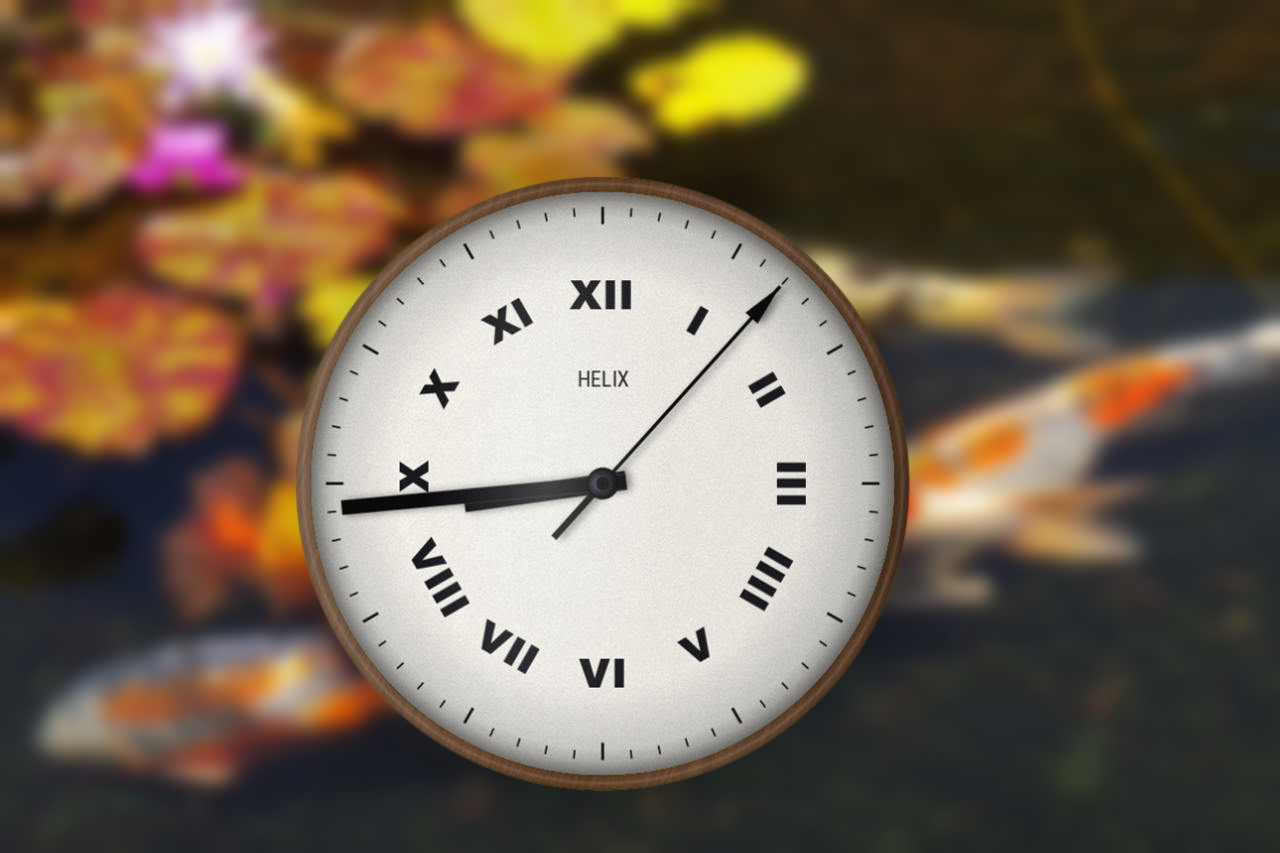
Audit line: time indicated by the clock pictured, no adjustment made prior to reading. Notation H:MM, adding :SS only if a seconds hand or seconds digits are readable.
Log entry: 8:44:07
